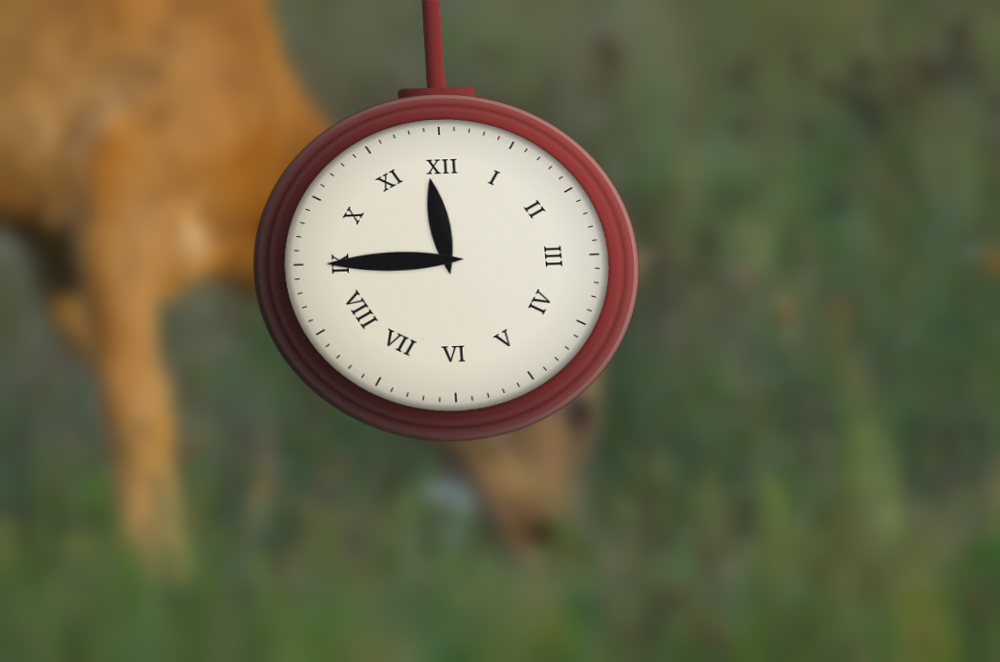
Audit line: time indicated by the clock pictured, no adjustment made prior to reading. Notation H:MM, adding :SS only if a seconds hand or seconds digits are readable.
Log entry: 11:45
